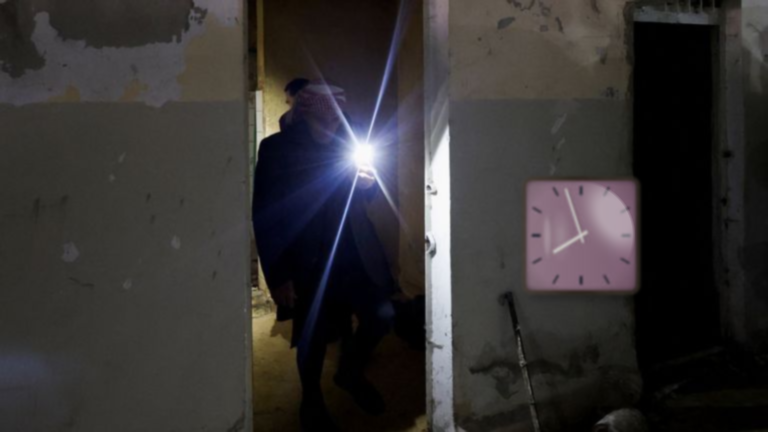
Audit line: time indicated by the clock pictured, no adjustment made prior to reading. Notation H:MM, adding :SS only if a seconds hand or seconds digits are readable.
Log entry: 7:57
